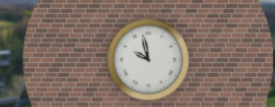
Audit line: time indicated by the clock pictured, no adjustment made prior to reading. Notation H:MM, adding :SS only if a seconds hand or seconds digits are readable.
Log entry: 9:58
